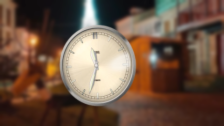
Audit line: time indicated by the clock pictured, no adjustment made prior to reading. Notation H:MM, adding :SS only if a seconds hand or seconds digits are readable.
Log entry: 11:33
